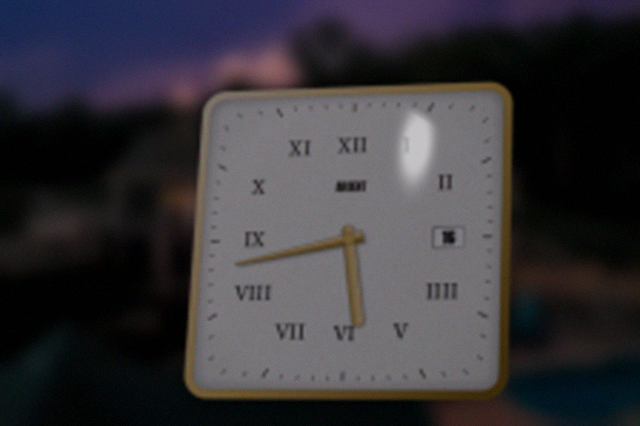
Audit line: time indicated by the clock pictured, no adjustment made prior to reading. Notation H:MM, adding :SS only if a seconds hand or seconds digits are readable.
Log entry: 5:43
